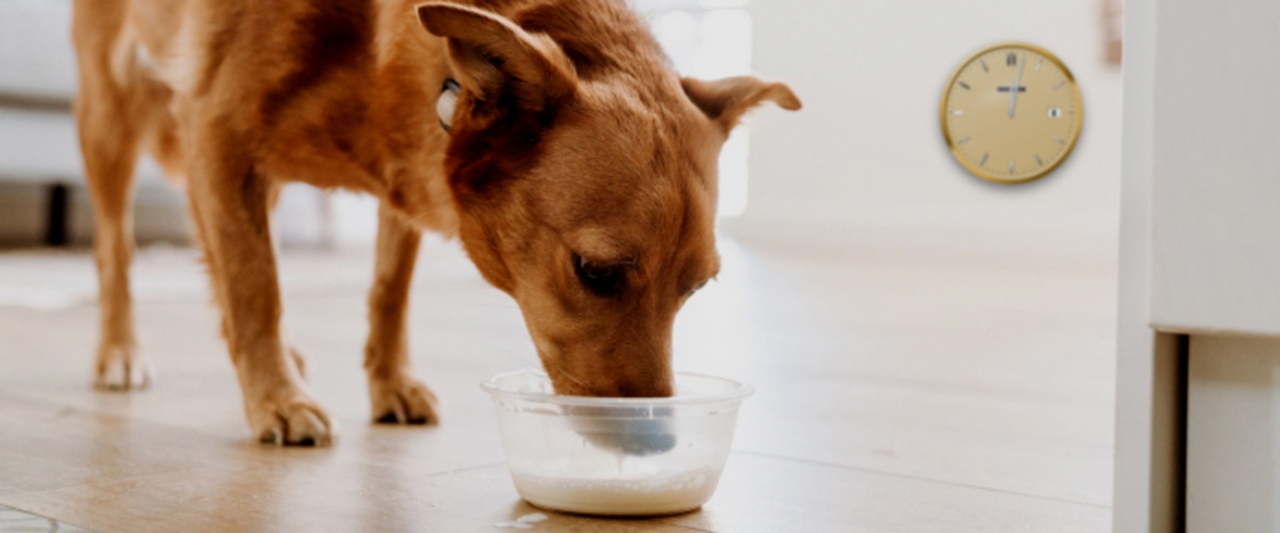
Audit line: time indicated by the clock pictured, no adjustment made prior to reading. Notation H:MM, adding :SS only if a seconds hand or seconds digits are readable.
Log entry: 12:02
